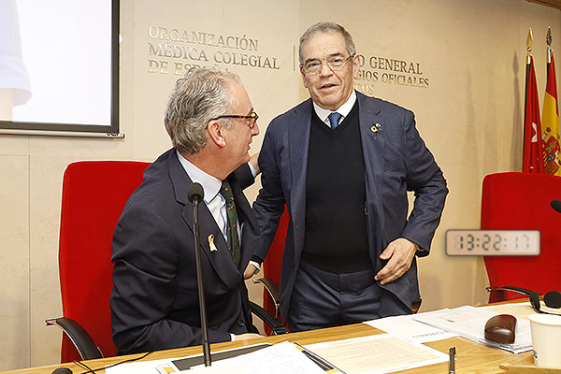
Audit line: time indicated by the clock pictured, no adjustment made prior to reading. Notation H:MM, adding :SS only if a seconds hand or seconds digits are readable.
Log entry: 13:22:17
